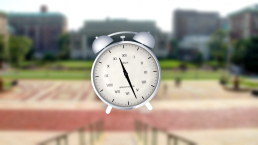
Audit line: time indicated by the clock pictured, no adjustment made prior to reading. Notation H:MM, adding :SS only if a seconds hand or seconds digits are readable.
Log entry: 11:27
